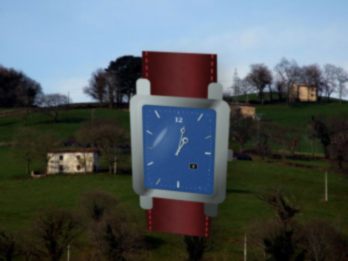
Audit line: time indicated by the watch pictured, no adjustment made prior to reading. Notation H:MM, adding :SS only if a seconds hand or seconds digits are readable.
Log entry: 1:02
